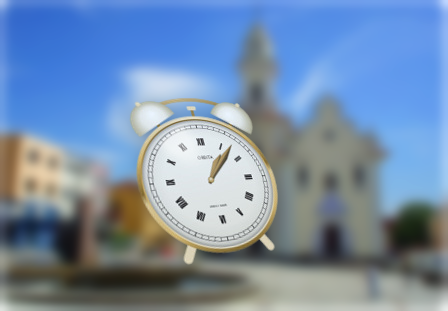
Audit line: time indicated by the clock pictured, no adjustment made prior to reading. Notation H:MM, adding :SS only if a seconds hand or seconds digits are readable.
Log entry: 1:07
